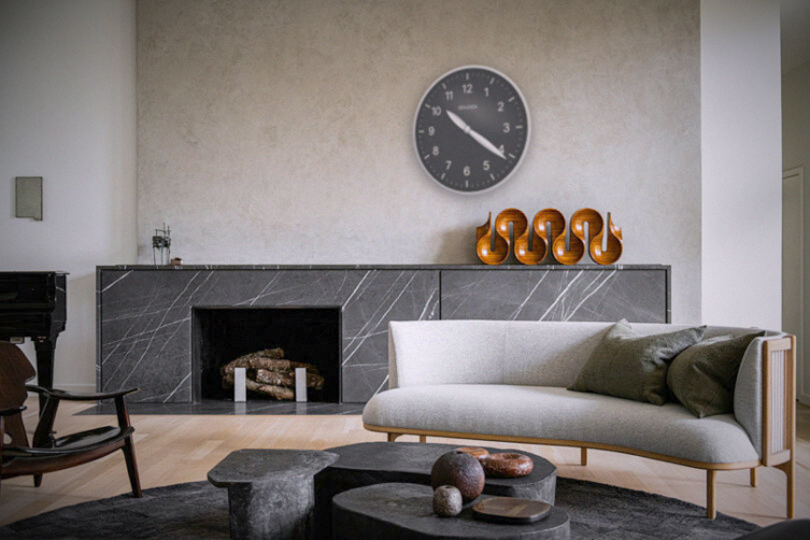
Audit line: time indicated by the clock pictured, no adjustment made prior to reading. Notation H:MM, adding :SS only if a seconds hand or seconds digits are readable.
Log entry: 10:21
